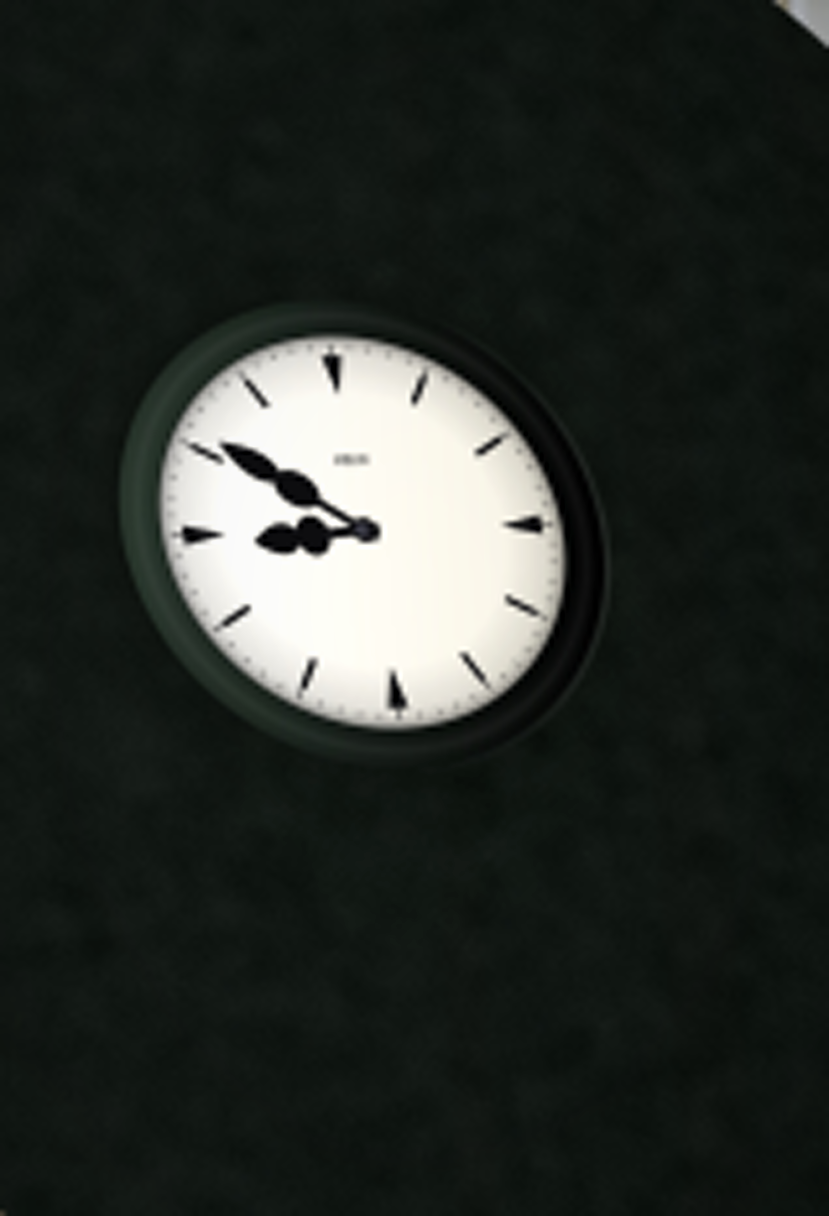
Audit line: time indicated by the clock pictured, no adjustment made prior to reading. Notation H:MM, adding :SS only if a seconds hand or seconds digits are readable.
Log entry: 8:51
